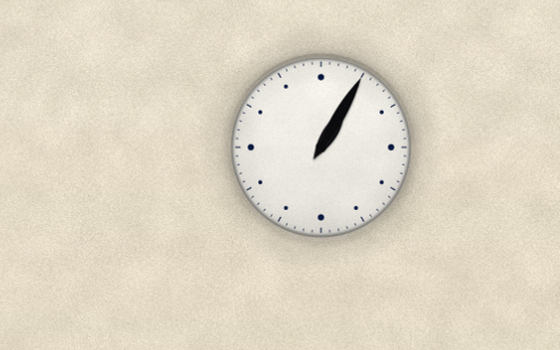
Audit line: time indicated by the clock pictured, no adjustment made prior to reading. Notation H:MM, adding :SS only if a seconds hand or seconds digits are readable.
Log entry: 1:05
